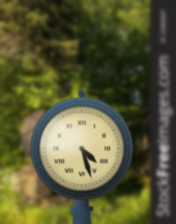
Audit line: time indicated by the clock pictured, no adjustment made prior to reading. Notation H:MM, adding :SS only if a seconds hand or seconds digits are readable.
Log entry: 4:27
